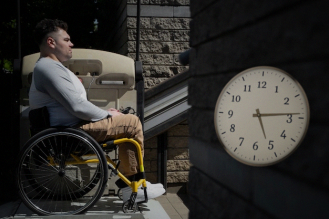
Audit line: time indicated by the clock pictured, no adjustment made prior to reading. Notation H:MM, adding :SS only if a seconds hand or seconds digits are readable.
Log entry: 5:14
